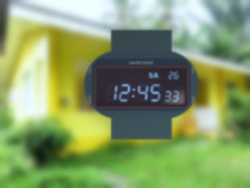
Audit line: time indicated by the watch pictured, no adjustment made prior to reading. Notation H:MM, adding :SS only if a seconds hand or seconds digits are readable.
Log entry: 12:45:33
